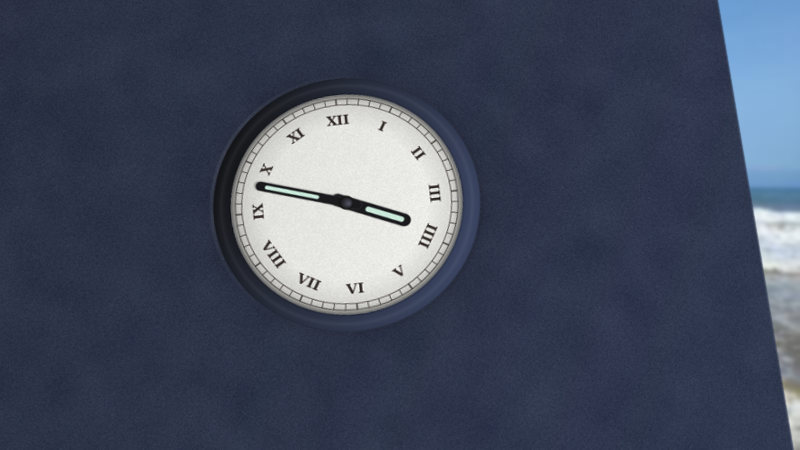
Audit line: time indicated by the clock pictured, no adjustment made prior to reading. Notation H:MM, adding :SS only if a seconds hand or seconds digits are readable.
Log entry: 3:48
